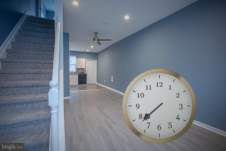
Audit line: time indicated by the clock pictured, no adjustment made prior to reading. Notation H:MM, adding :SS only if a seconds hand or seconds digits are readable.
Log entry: 7:38
